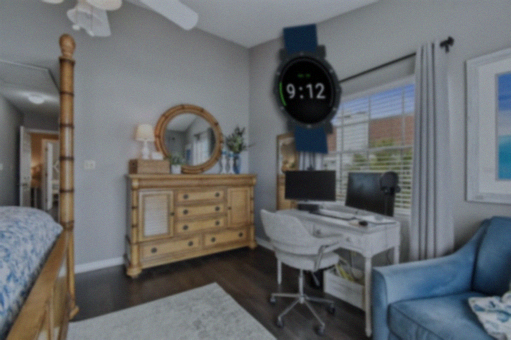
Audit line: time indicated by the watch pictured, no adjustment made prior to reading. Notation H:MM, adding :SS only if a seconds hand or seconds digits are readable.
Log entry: 9:12
